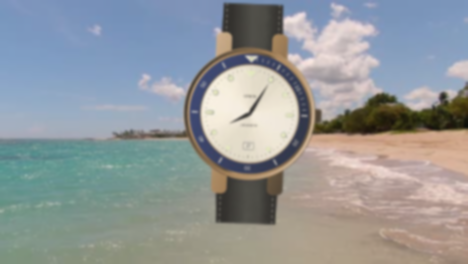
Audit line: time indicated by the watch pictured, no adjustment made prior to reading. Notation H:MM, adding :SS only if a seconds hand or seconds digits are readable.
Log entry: 8:05
